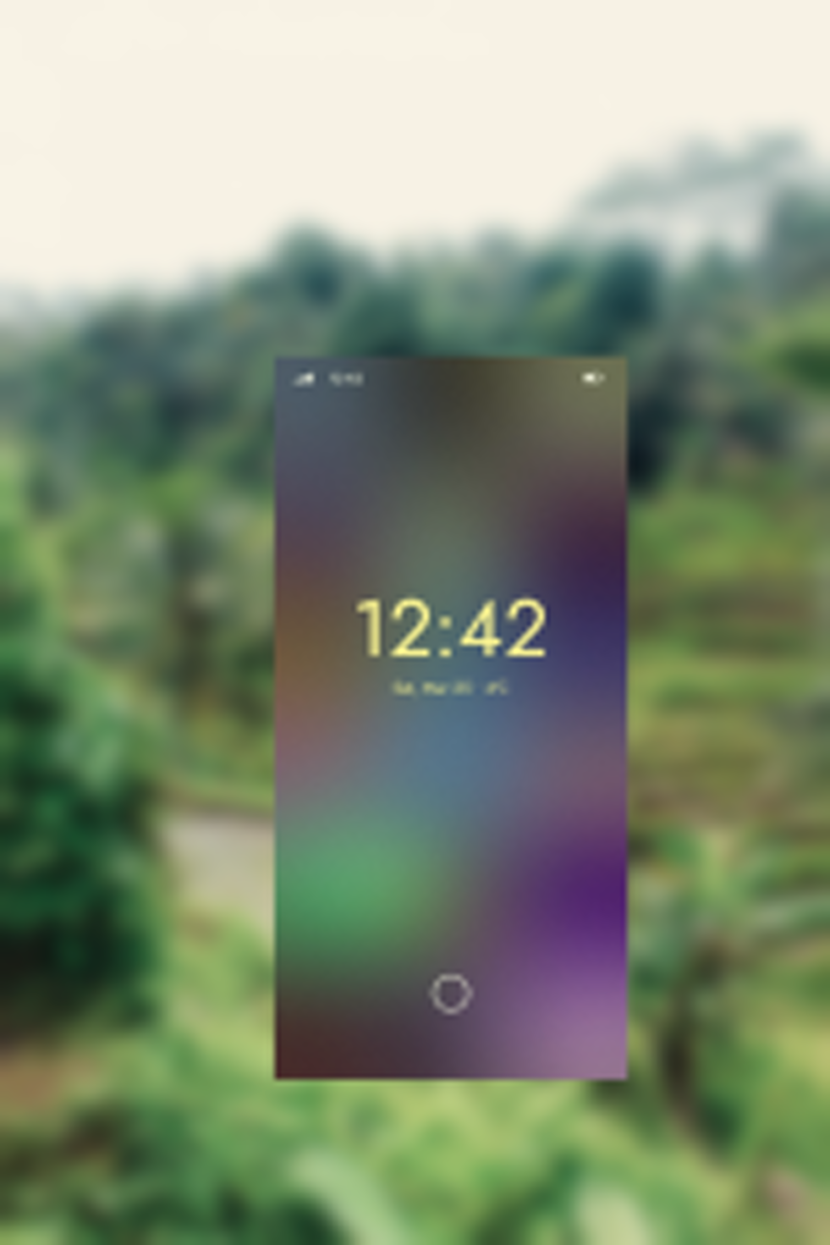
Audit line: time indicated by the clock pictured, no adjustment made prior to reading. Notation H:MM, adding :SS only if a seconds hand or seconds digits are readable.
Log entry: 12:42
